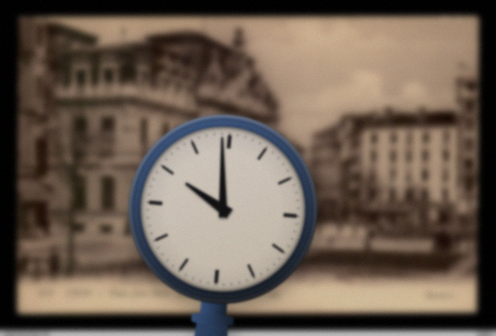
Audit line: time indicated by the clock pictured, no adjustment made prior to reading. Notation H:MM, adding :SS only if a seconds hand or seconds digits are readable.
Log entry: 9:59
